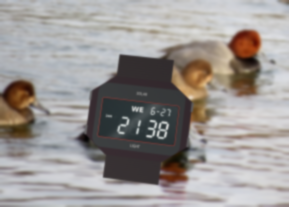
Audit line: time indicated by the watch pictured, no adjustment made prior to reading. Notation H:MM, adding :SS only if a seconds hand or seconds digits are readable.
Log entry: 21:38
